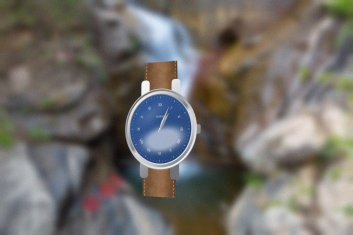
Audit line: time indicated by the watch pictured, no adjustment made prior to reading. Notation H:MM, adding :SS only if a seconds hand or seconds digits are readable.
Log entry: 1:04
